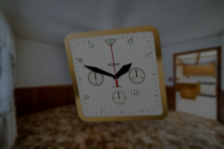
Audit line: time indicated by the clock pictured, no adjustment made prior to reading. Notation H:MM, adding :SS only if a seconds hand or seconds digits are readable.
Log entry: 1:49
